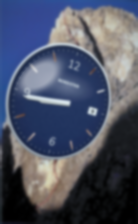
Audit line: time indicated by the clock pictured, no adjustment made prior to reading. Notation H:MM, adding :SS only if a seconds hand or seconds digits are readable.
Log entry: 8:44
